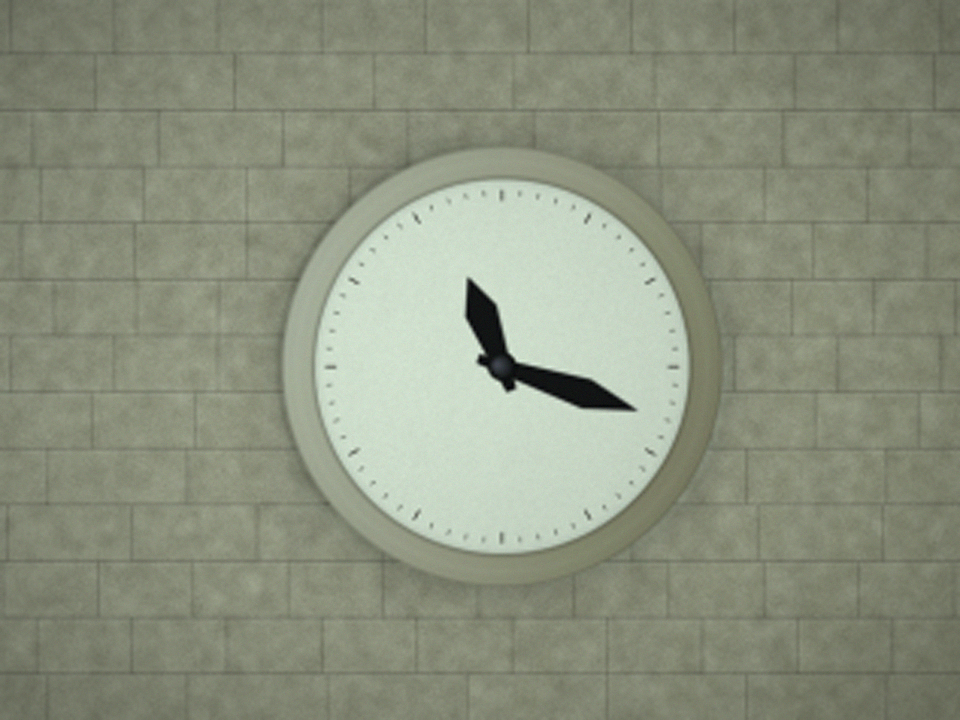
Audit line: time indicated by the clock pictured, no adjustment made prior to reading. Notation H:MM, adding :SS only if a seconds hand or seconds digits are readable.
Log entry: 11:18
